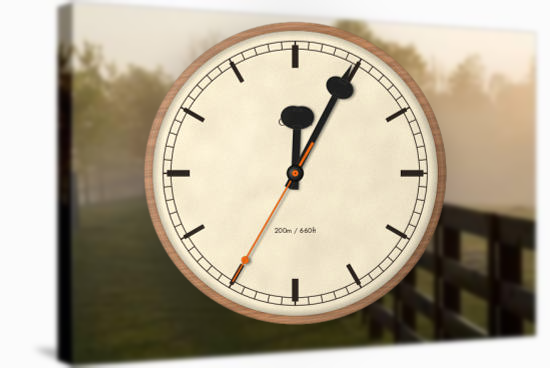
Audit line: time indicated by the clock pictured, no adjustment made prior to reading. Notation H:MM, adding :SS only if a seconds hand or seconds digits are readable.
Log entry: 12:04:35
